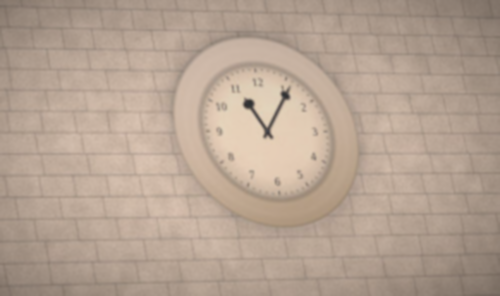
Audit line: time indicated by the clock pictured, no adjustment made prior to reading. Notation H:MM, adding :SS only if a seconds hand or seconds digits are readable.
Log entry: 11:06
